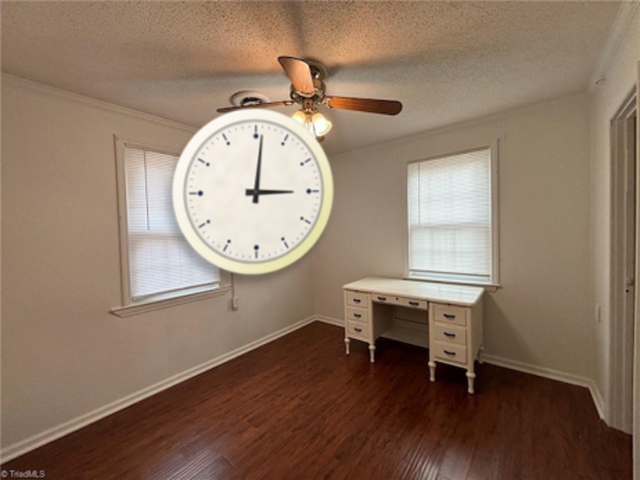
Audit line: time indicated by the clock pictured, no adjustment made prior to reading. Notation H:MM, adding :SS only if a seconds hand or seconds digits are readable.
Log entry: 3:01
